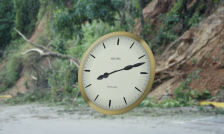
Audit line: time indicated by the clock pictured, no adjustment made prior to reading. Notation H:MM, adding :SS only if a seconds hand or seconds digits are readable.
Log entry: 8:12
